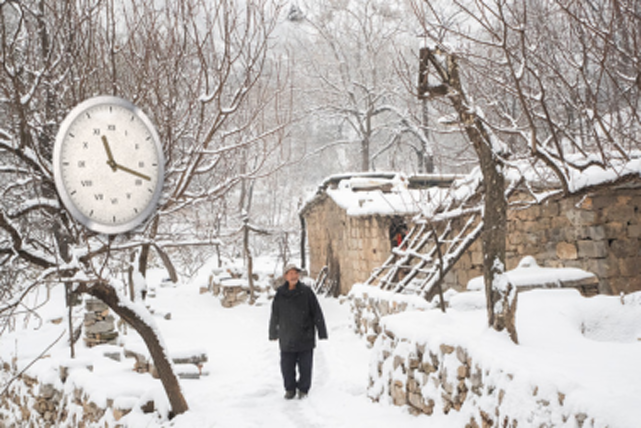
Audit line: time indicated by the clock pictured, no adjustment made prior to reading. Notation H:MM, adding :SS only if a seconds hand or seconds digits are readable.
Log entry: 11:18
